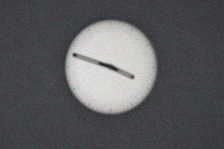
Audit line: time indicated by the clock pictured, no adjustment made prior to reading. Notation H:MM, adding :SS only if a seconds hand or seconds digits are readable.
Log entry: 3:48
